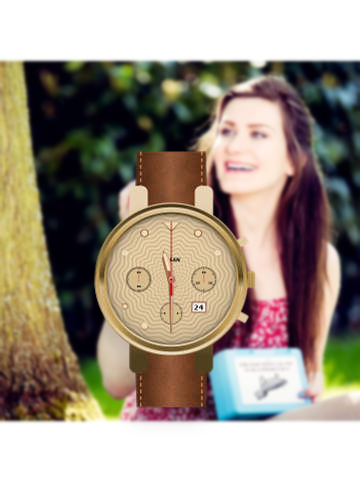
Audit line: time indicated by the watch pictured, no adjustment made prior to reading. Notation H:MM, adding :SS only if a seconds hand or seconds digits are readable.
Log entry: 11:30
